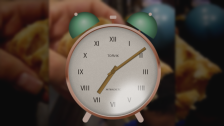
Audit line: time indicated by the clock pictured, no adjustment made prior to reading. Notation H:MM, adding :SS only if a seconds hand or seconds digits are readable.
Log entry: 7:09
